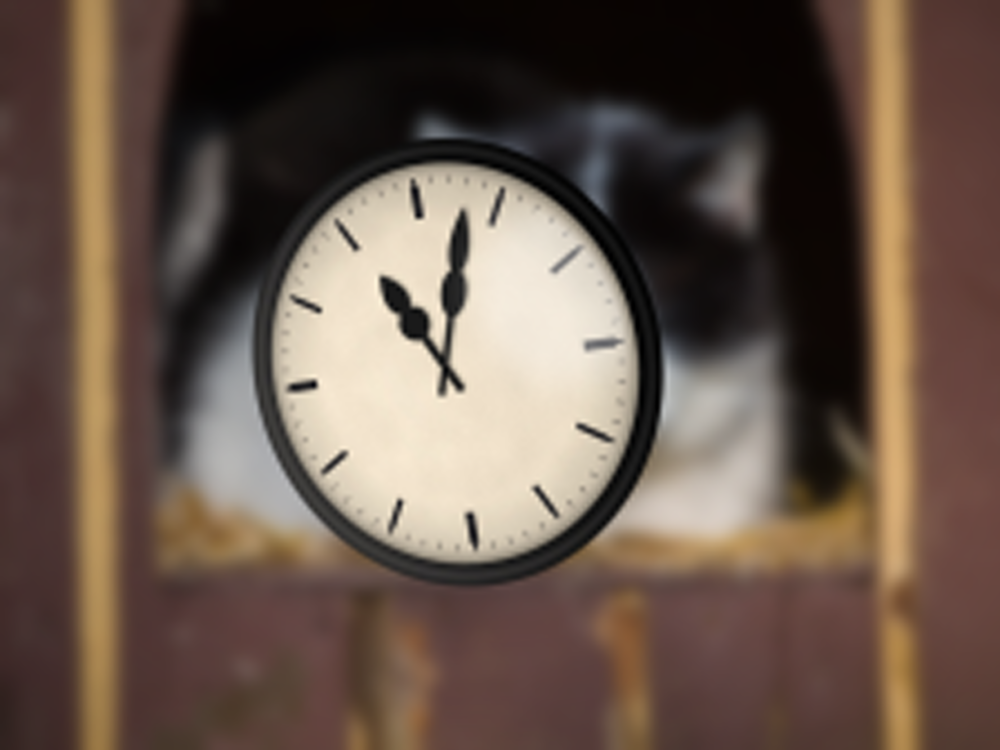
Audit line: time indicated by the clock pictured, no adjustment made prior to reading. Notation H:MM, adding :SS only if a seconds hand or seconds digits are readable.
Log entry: 11:03
